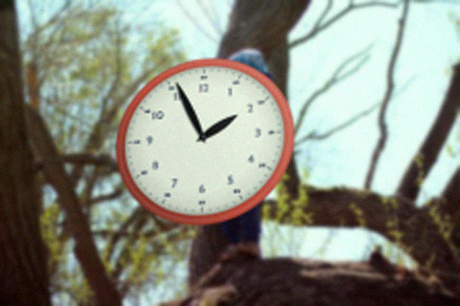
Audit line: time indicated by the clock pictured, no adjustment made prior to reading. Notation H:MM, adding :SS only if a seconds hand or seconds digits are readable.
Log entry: 1:56
